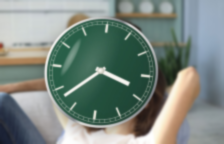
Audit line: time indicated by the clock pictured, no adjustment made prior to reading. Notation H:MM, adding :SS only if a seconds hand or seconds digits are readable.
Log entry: 3:38
